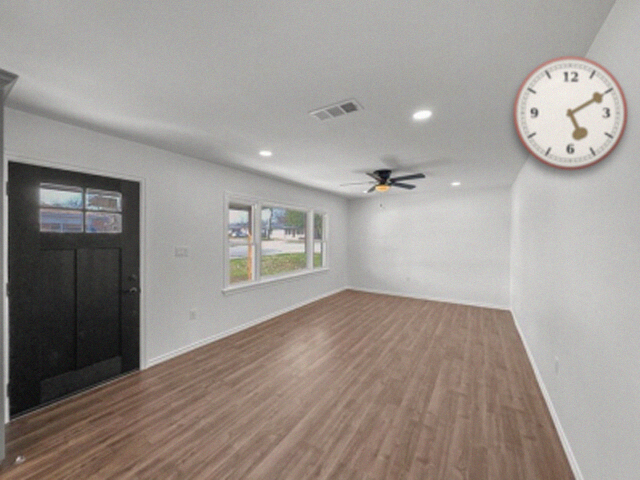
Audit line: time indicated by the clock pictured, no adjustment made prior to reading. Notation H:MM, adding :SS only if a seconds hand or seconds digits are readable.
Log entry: 5:10
